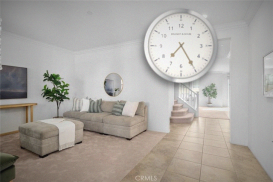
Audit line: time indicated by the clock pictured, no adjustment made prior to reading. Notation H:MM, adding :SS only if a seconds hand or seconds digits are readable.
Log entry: 7:25
